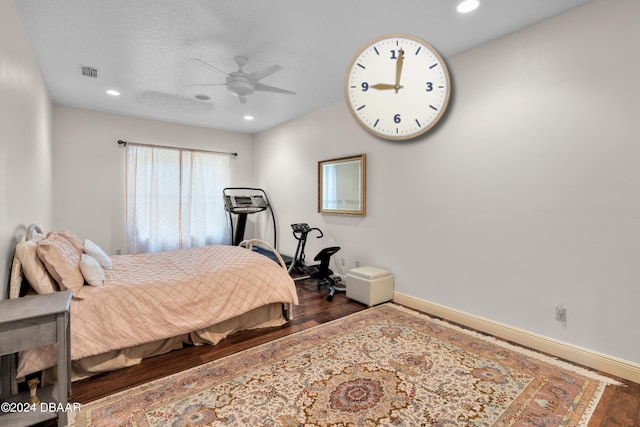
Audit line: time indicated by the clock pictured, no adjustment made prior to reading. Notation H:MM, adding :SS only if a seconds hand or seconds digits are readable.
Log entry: 9:01
